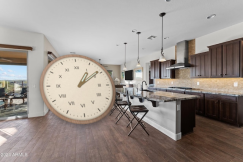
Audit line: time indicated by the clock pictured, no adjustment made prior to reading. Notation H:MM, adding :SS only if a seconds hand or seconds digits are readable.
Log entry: 1:09
